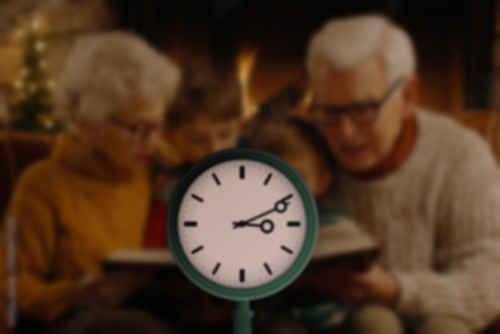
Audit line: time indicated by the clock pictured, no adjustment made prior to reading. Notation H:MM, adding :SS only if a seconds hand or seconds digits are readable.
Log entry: 3:11
